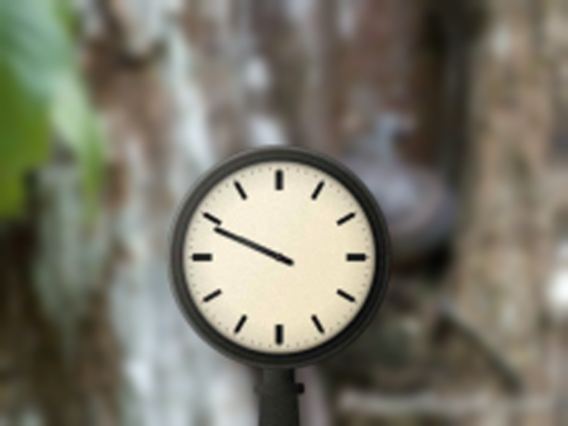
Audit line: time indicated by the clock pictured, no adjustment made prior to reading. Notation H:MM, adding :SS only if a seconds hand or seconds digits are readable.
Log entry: 9:49
